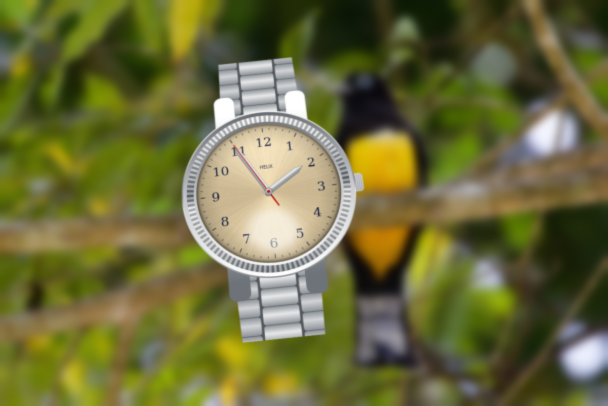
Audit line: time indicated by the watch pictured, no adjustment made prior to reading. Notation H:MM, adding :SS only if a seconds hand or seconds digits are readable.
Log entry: 1:54:55
